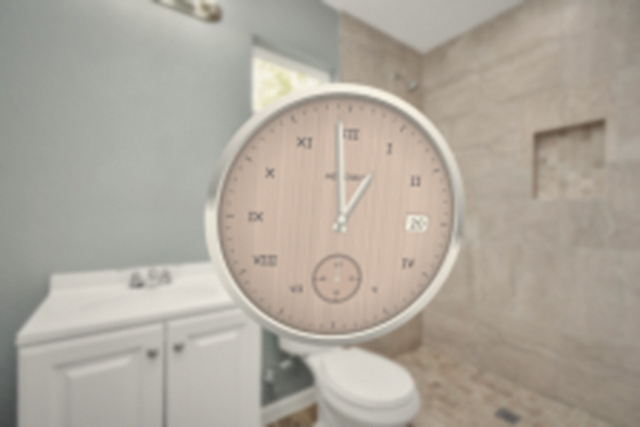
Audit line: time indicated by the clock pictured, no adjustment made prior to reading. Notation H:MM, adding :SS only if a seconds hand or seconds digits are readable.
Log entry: 12:59
